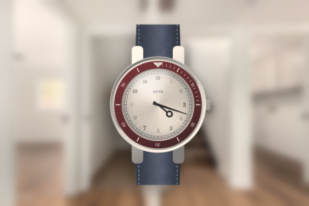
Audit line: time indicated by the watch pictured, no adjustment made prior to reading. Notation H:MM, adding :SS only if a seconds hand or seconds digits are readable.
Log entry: 4:18
